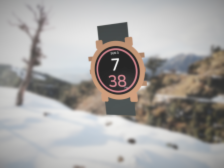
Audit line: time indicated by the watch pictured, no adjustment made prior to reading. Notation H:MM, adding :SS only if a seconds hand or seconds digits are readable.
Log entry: 7:38
